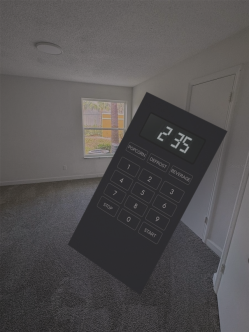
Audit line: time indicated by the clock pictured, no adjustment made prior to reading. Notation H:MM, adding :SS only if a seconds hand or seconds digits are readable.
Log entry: 2:35
